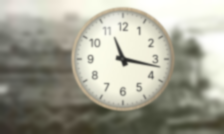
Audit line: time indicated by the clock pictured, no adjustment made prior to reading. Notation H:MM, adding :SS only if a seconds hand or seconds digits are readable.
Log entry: 11:17
